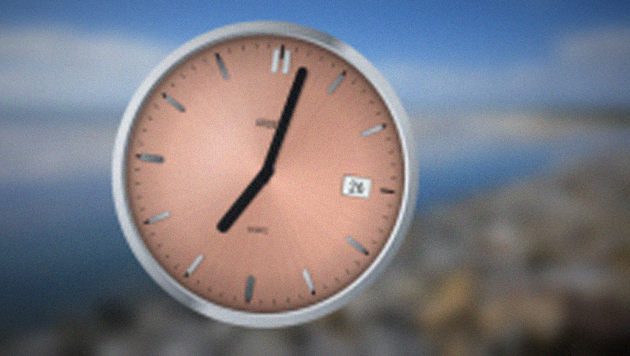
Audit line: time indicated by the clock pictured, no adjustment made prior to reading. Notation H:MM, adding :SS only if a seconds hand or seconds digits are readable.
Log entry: 7:02
